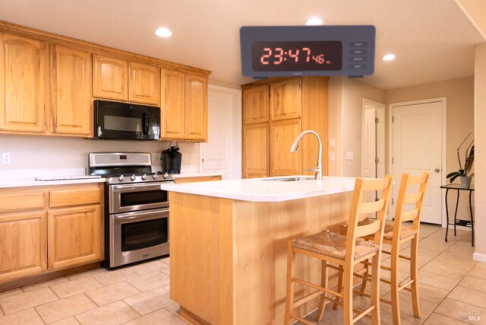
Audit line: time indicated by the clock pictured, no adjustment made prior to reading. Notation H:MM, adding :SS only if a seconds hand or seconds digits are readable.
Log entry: 23:47:46
